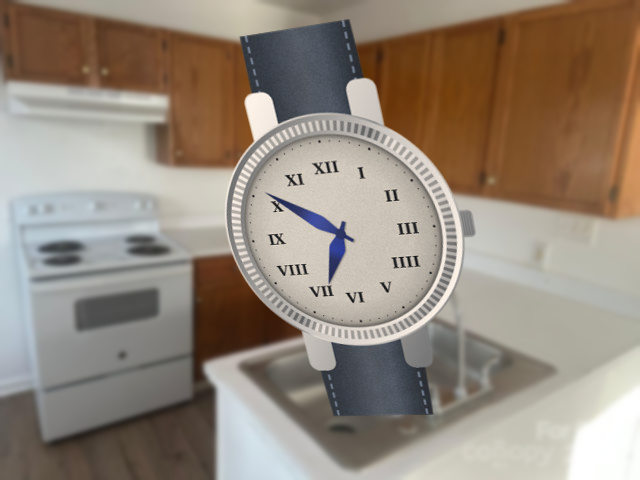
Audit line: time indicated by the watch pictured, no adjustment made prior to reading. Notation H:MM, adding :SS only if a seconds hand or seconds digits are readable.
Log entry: 6:51
